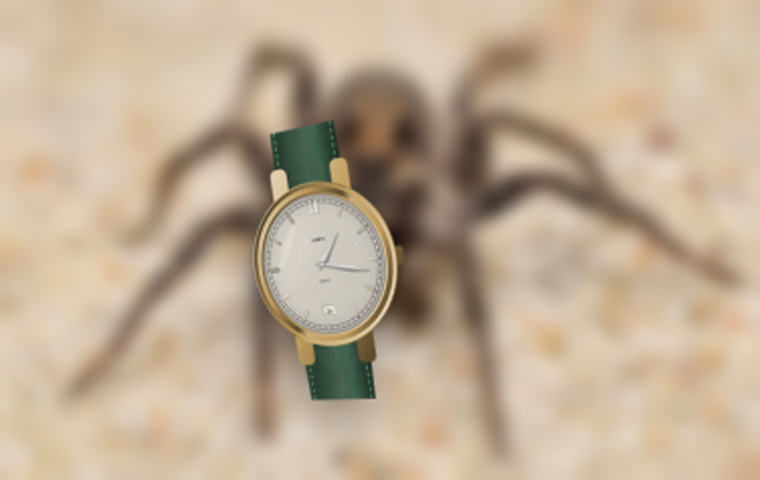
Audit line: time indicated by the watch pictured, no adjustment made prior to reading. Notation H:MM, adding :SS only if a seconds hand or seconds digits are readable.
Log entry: 1:17
